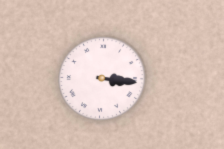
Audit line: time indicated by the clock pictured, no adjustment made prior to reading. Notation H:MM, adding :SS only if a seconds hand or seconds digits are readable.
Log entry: 3:16
